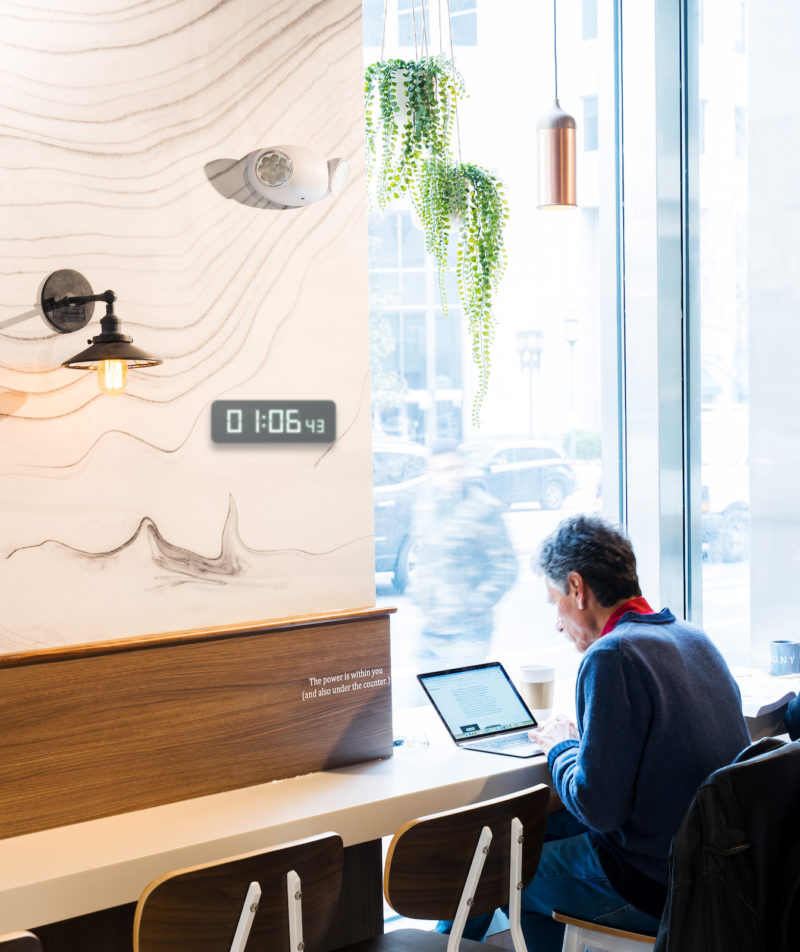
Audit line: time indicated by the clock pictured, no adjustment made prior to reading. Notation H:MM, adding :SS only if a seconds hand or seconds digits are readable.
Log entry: 1:06:43
